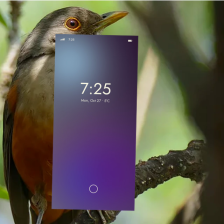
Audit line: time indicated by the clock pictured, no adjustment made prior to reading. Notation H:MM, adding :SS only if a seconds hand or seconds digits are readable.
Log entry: 7:25
